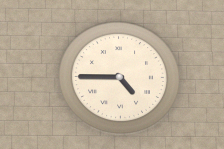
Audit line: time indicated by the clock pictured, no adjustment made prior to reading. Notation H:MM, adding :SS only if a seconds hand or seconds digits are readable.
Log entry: 4:45
